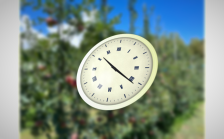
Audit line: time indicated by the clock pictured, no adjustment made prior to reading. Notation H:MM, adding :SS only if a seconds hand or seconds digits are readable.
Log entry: 10:21
